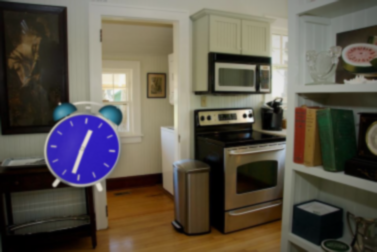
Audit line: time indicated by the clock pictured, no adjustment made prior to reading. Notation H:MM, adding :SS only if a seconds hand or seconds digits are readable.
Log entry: 12:32
